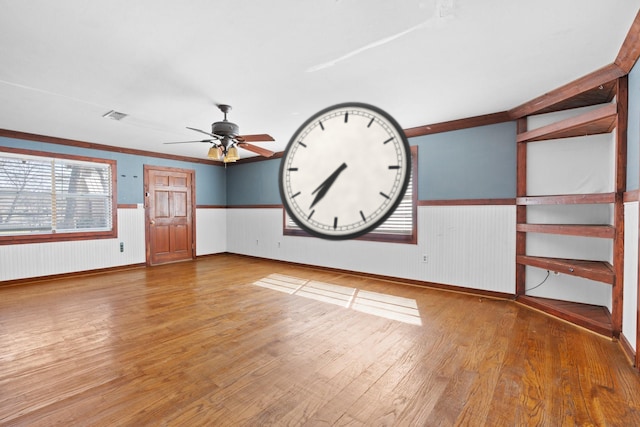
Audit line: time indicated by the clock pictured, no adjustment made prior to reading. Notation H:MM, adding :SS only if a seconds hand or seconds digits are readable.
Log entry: 7:36
